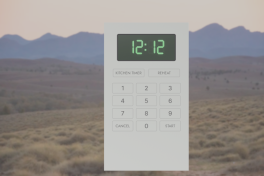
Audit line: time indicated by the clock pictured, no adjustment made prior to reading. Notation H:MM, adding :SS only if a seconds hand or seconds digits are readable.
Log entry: 12:12
